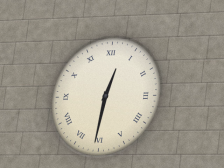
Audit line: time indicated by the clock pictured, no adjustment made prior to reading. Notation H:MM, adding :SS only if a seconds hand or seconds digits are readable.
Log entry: 12:31
